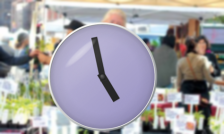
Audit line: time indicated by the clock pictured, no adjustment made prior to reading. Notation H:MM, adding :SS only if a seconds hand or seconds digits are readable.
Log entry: 4:58
